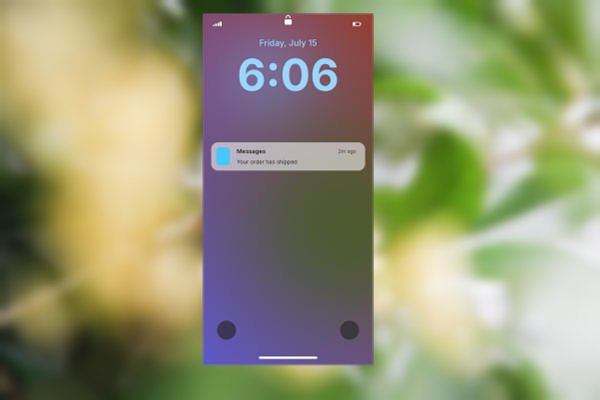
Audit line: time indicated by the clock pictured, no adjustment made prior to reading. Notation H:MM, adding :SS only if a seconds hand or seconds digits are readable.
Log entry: 6:06
